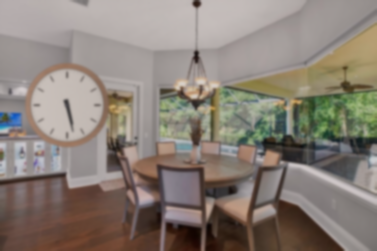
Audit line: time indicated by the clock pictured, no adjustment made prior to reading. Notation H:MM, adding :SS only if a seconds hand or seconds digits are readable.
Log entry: 5:28
